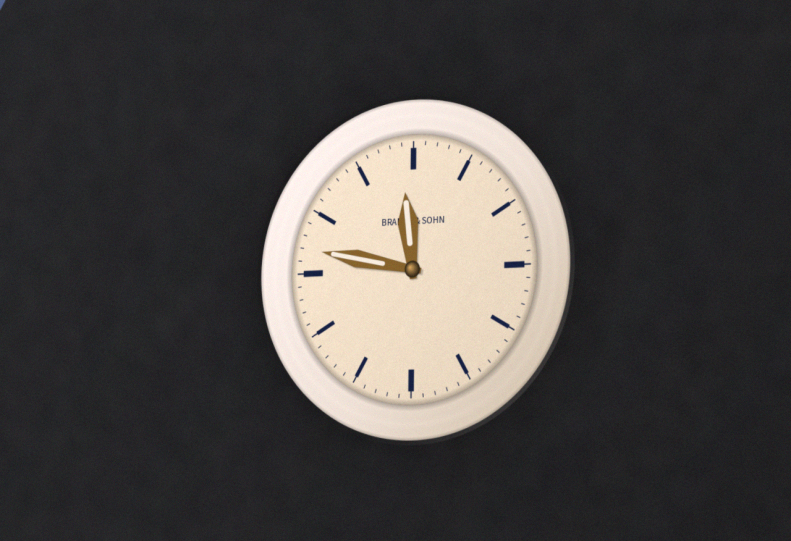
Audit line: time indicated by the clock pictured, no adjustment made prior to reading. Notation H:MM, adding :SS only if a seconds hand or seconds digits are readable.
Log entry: 11:47
